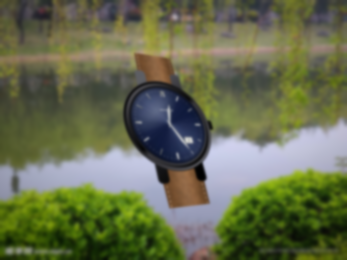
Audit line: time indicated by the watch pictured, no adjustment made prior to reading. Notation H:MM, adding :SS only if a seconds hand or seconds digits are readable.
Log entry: 12:25
